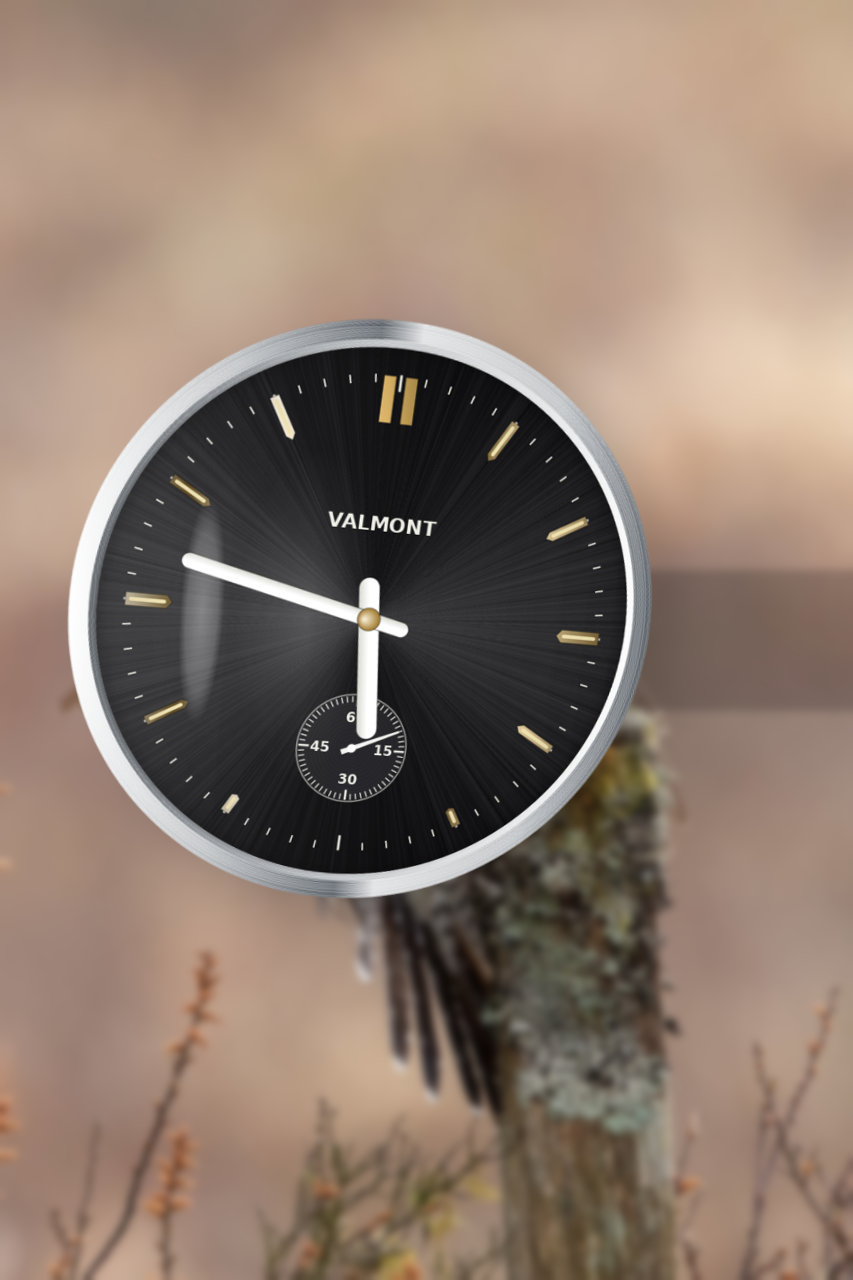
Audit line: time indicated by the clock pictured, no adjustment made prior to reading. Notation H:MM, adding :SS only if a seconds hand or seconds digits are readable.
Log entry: 5:47:11
